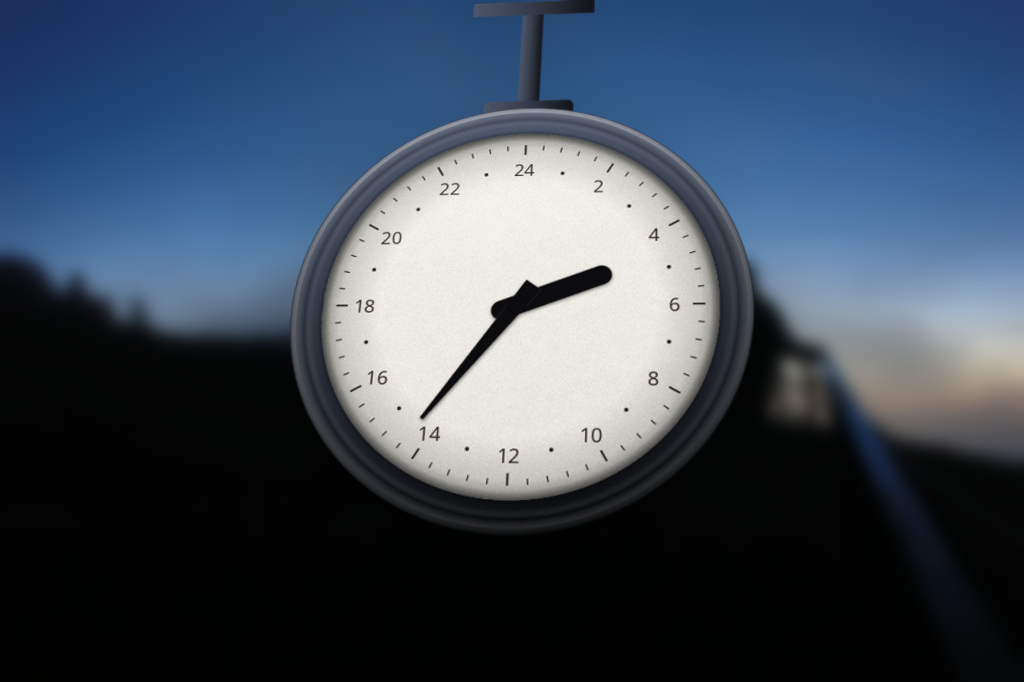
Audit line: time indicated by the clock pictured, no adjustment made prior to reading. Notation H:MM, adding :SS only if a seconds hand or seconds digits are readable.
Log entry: 4:36
